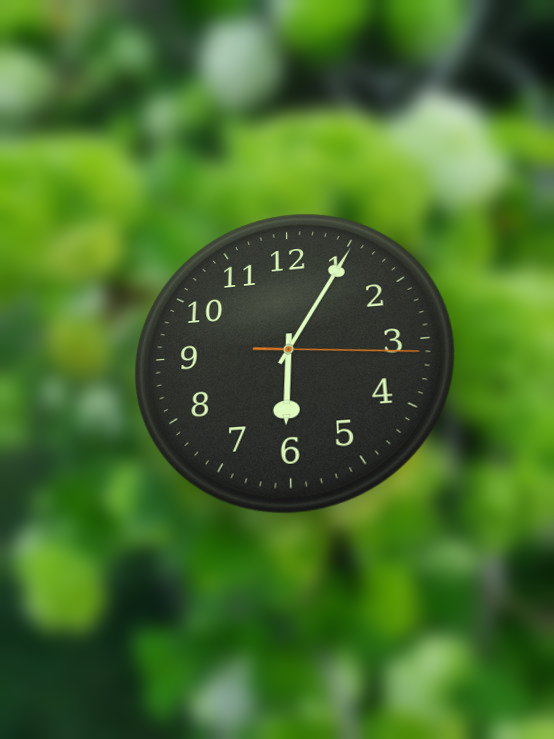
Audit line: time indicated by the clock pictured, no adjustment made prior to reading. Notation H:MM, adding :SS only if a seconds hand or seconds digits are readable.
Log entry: 6:05:16
